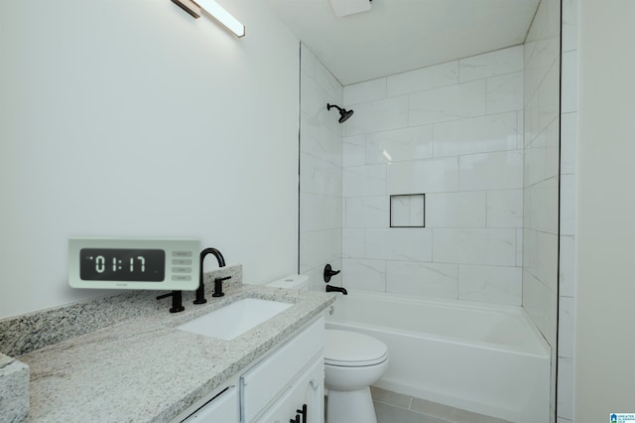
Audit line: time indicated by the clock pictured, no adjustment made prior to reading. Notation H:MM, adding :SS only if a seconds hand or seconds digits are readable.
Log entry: 1:17
